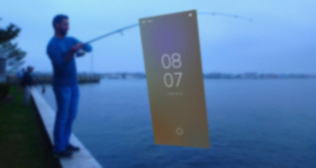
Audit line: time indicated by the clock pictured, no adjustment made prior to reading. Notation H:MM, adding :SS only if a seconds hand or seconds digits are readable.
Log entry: 8:07
